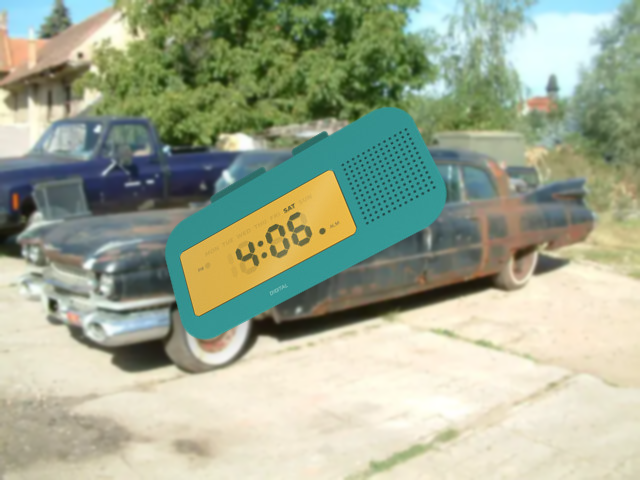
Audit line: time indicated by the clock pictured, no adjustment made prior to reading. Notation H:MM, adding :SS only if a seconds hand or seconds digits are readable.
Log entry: 4:06
